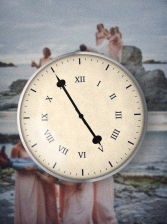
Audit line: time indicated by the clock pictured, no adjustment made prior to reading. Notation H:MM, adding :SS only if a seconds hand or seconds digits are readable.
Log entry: 4:55
